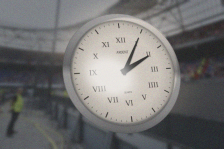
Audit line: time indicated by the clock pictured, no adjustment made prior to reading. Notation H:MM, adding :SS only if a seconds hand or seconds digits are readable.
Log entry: 2:05
